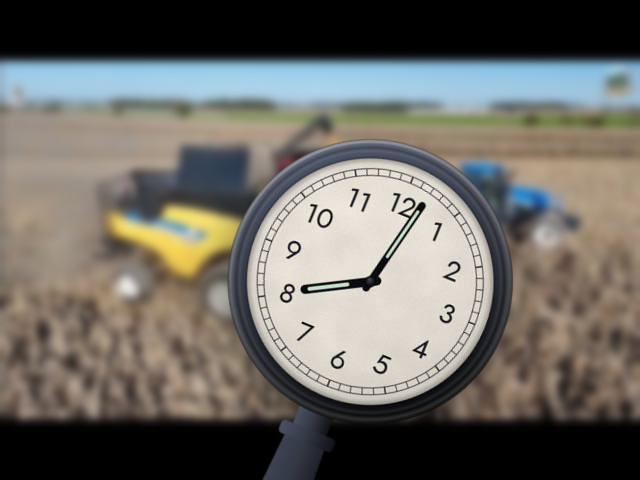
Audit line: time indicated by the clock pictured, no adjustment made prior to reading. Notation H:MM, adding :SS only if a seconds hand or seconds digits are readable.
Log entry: 8:02
